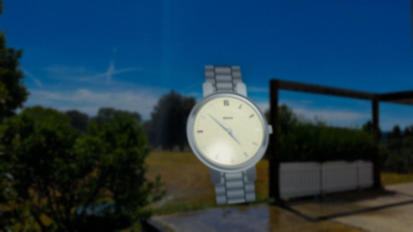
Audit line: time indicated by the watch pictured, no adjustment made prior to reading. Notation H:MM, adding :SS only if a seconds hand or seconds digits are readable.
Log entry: 4:52
